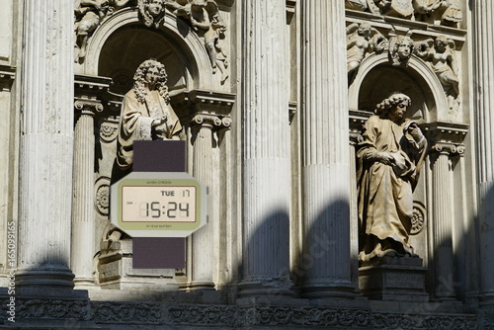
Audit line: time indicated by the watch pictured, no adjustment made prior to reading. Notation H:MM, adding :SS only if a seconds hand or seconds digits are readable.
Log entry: 15:24
